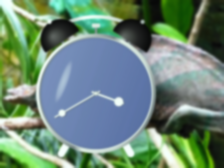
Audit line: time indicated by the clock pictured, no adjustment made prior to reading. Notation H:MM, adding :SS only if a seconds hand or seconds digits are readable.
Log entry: 3:40
